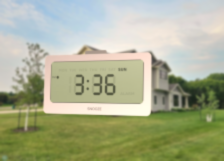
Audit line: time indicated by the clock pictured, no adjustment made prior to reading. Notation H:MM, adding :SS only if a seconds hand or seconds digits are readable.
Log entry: 3:36
